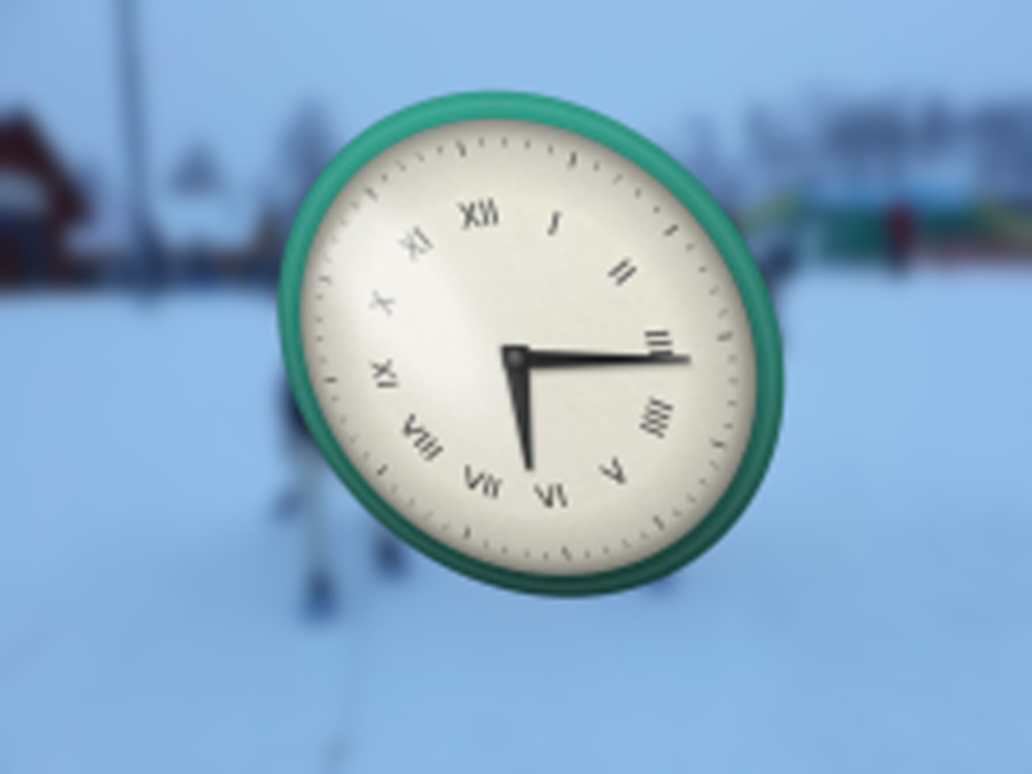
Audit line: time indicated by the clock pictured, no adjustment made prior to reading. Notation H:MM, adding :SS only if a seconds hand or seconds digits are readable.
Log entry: 6:16
